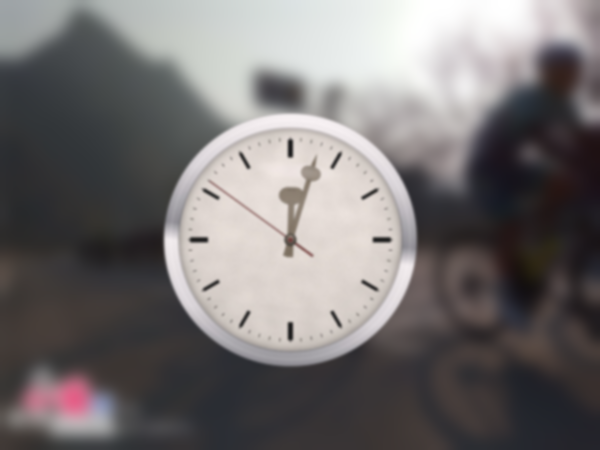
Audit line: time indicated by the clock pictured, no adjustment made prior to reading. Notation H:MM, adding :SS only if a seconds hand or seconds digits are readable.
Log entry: 12:02:51
